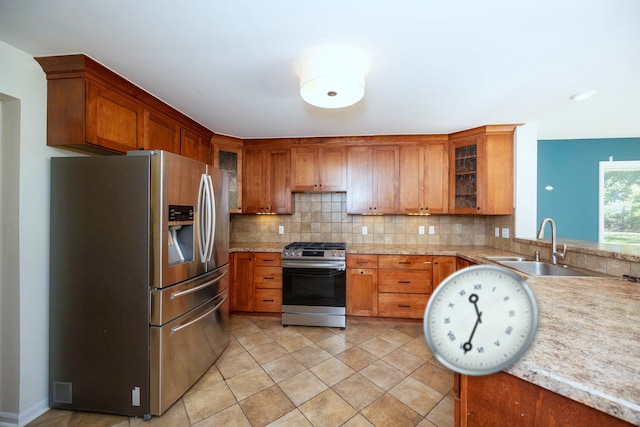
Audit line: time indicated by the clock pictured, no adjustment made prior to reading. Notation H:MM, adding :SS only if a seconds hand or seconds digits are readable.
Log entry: 11:34
